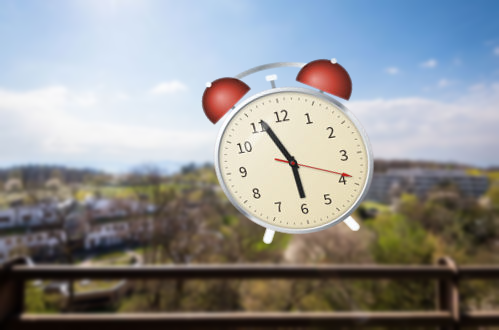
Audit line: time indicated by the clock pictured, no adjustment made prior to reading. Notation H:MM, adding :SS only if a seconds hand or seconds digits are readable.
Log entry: 5:56:19
